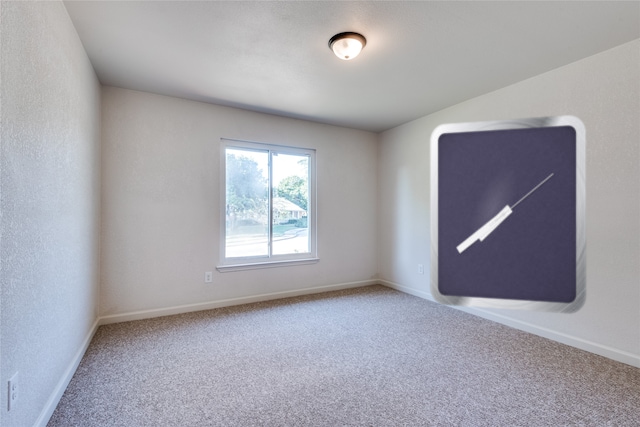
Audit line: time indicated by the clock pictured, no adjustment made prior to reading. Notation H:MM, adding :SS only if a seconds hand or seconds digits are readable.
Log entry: 7:39:09
